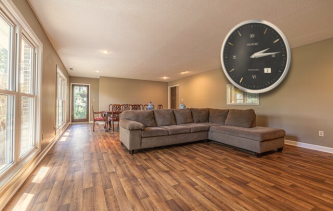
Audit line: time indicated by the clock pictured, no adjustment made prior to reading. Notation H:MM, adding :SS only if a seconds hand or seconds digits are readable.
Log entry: 2:14
